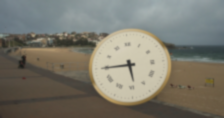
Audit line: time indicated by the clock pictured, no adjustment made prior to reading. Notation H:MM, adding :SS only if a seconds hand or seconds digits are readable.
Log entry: 5:45
